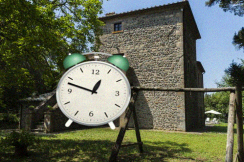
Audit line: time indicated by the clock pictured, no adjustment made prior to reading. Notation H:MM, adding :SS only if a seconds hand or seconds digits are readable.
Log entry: 12:48
